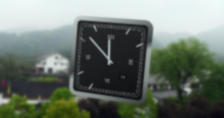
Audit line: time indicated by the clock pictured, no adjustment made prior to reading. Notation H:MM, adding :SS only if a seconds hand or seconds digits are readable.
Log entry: 11:52
